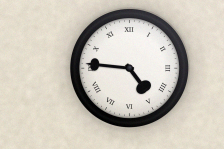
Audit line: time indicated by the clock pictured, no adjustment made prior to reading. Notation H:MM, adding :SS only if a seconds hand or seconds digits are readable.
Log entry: 4:46
